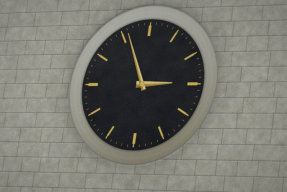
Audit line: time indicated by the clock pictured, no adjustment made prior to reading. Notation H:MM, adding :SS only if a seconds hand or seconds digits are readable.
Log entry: 2:56
